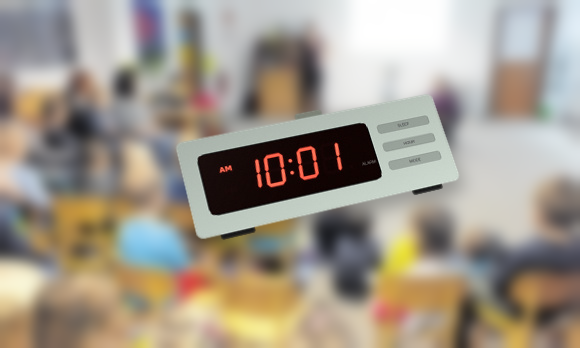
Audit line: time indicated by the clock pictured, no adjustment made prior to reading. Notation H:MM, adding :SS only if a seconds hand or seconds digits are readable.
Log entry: 10:01
